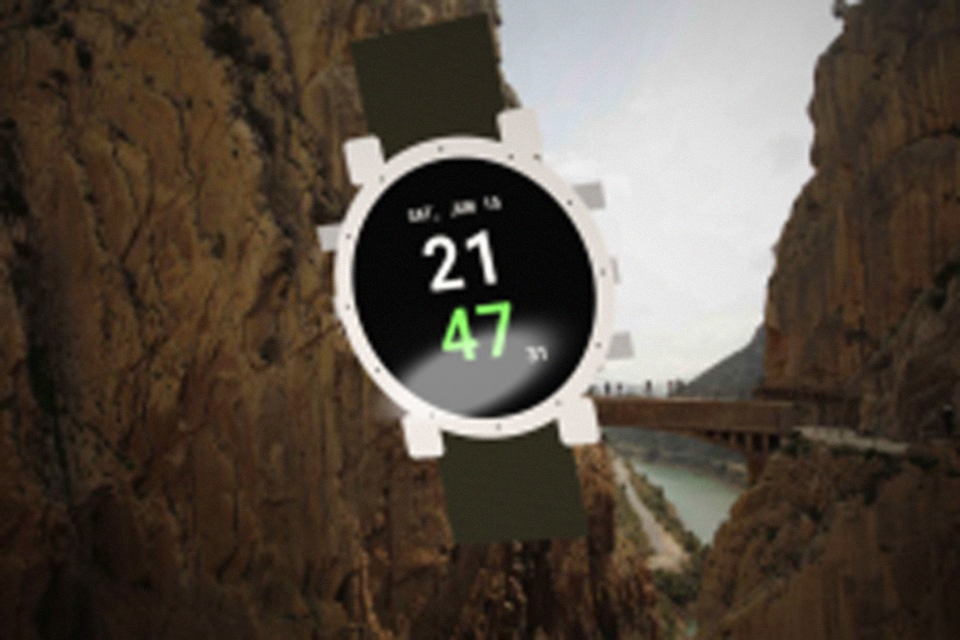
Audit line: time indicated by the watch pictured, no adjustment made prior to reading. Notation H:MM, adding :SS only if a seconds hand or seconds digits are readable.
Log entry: 21:47
